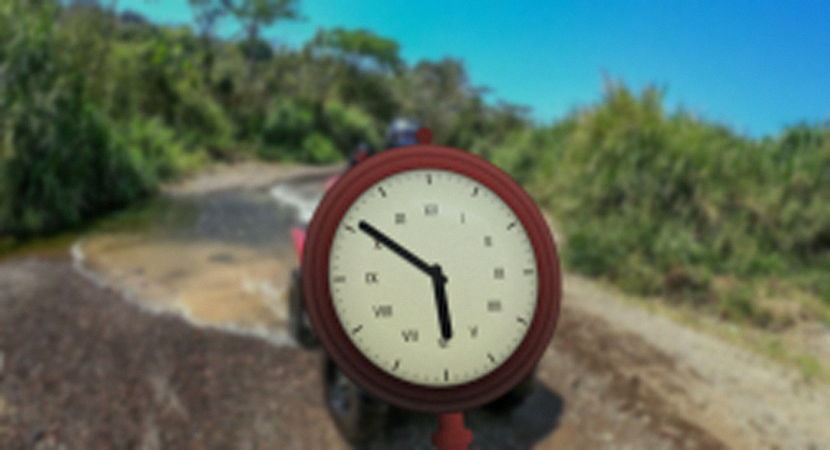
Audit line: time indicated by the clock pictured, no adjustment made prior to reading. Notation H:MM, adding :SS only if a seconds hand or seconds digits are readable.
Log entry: 5:51
